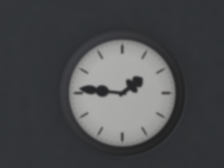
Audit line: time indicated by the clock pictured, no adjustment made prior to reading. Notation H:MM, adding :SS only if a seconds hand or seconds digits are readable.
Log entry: 1:46
